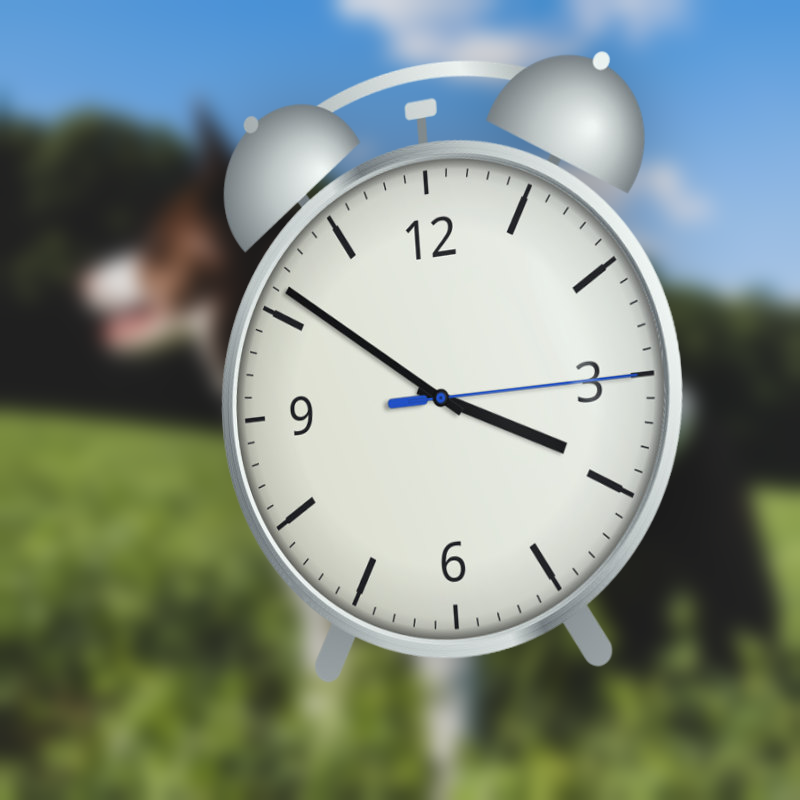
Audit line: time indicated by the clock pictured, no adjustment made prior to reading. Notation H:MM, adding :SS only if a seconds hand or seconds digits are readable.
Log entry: 3:51:15
